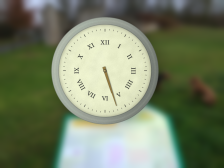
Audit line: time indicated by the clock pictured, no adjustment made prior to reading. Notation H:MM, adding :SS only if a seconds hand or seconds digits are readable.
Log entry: 5:27
